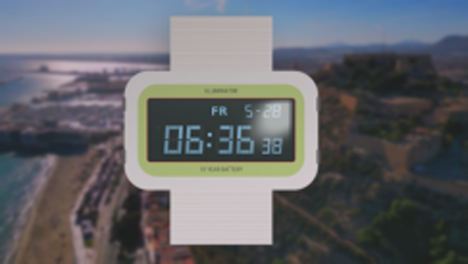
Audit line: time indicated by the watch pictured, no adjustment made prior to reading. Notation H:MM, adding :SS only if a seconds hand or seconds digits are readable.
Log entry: 6:36:38
